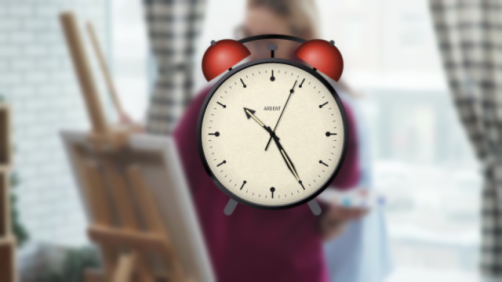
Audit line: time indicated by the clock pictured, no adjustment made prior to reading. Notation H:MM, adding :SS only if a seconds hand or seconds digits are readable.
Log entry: 10:25:04
